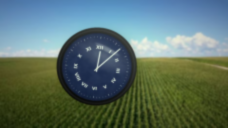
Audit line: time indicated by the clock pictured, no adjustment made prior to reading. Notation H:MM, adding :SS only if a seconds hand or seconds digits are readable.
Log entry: 12:07
